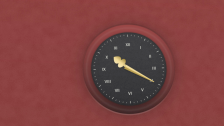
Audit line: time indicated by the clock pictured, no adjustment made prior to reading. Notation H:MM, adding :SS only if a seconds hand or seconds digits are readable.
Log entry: 10:20
